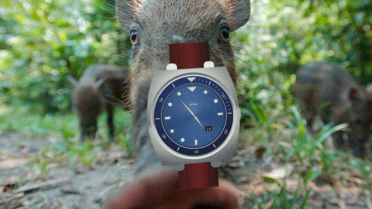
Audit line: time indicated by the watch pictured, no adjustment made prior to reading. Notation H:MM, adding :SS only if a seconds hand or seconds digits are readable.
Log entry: 4:54
